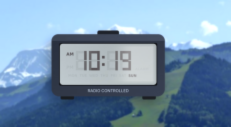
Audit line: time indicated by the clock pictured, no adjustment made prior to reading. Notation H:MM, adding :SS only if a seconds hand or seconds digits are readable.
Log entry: 10:19
